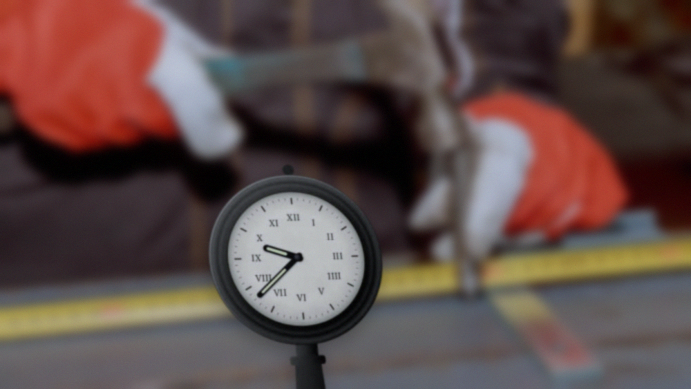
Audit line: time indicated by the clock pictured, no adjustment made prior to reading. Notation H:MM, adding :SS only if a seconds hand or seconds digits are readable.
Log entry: 9:38
